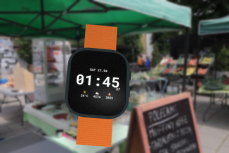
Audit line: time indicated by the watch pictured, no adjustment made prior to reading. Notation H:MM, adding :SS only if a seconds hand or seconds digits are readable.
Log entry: 1:45
